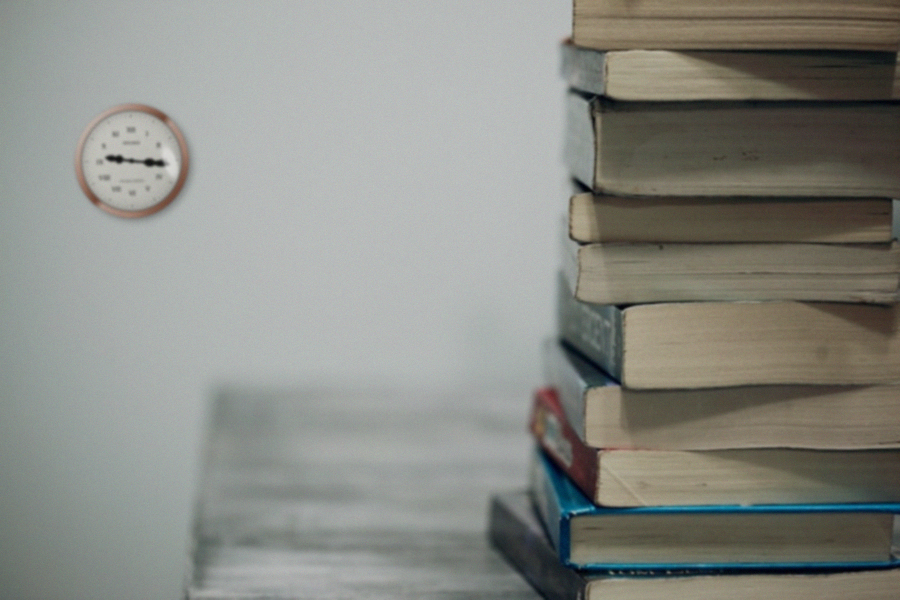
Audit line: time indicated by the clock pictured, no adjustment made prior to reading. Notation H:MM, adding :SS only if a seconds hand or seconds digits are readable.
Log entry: 9:16
